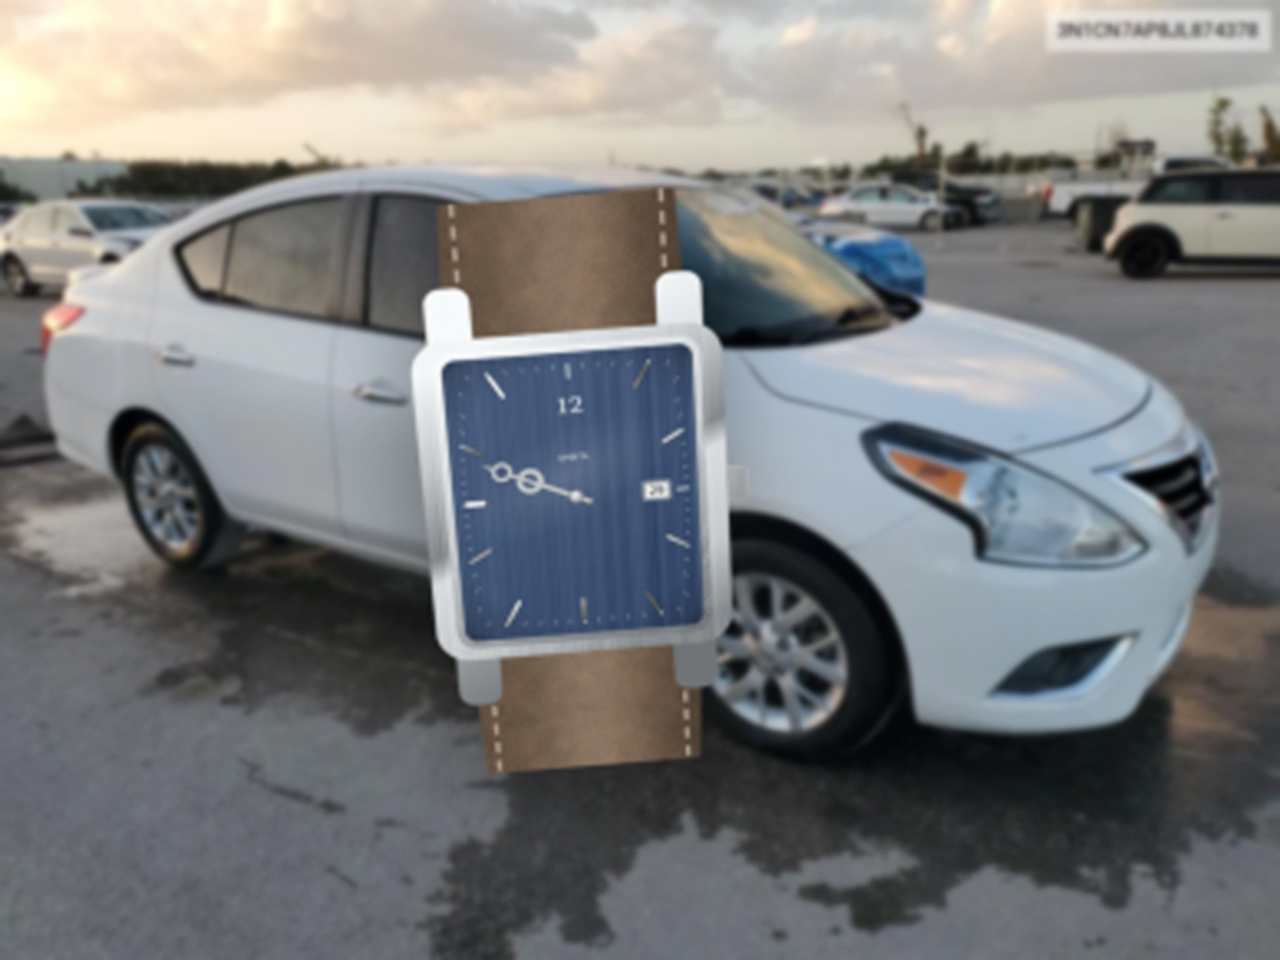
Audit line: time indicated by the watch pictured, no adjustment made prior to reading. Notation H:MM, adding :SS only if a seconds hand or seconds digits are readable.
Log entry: 9:49
